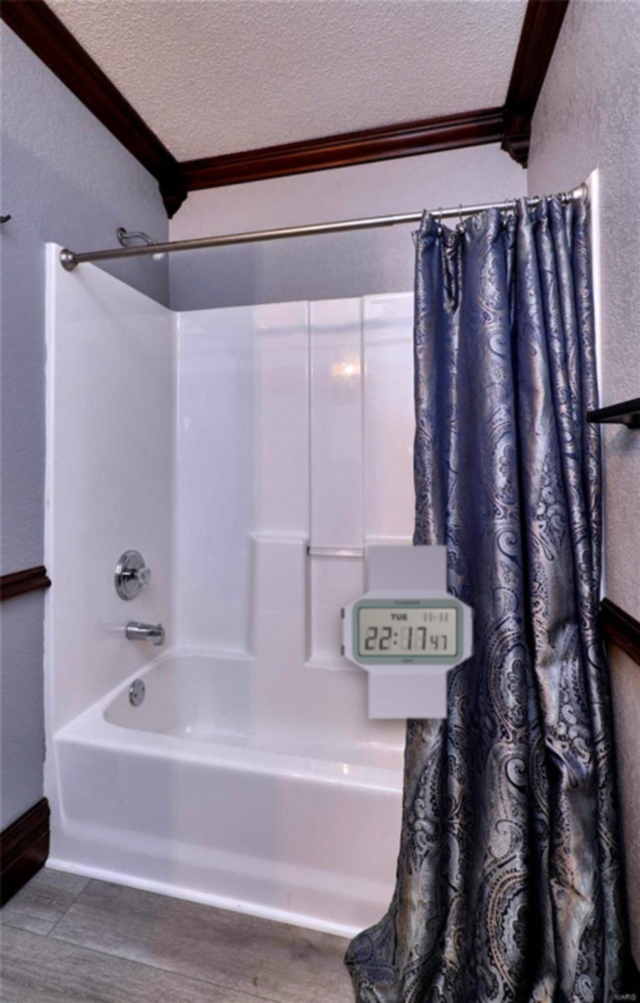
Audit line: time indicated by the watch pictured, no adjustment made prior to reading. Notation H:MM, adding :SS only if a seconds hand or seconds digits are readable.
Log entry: 22:17:47
